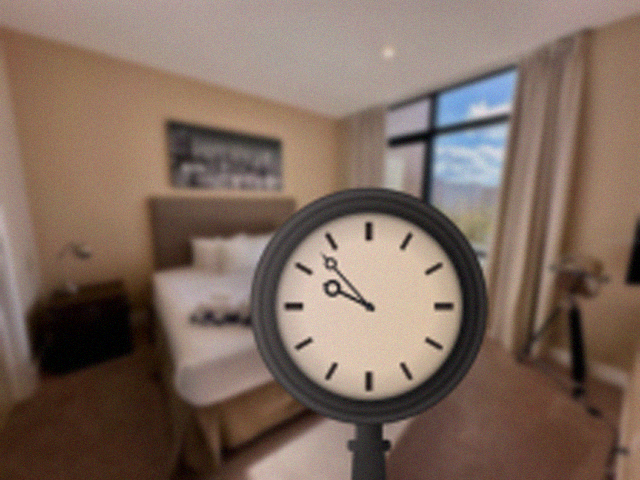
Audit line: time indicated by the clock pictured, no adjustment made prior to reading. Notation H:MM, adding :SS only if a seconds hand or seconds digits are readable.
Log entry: 9:53
